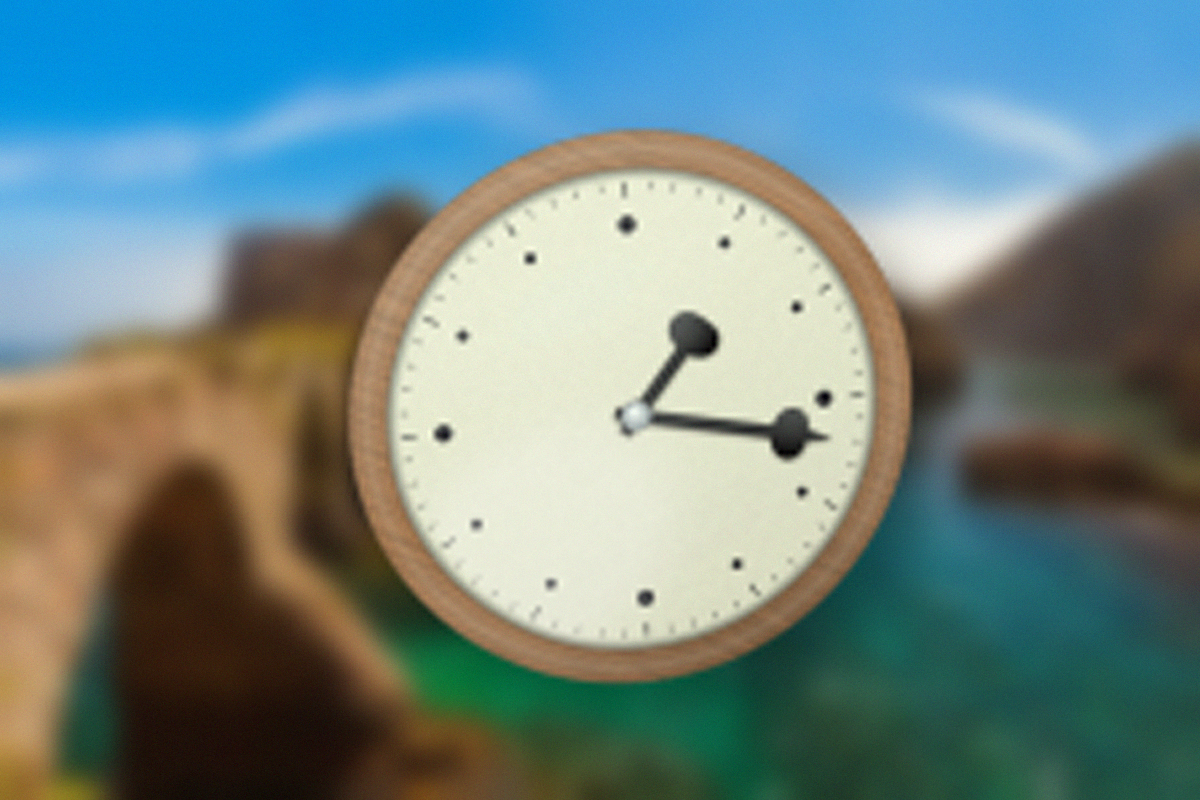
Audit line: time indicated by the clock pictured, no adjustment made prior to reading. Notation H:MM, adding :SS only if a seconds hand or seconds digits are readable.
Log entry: 1:17
